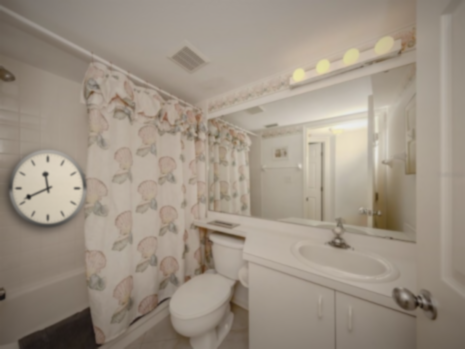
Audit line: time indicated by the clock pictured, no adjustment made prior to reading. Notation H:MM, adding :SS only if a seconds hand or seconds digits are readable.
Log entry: 11:41
